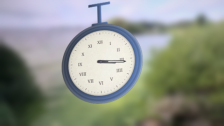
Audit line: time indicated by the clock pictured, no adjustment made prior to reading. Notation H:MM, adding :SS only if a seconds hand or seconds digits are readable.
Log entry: 3:16
